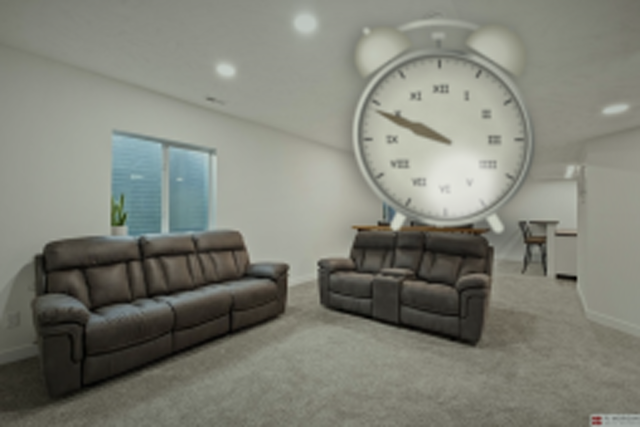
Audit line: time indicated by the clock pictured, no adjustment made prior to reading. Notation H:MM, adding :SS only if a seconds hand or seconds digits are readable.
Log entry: 9:49
